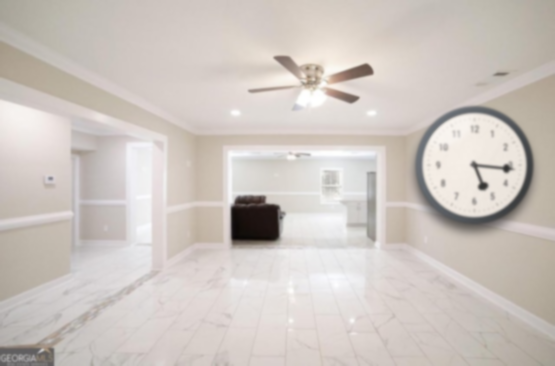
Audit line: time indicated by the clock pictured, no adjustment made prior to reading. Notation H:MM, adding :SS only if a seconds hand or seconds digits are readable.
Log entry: 5:16
